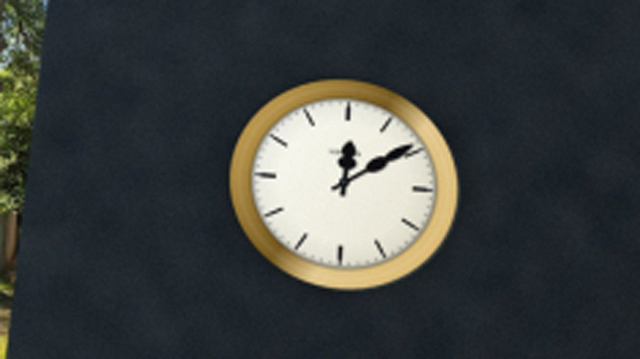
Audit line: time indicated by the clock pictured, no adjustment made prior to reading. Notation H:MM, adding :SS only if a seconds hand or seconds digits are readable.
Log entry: 12:09
